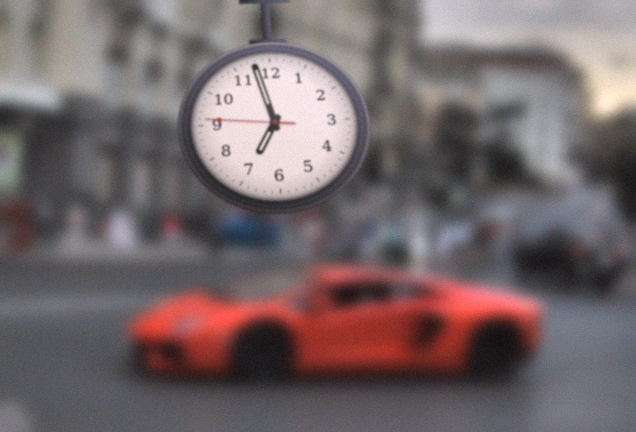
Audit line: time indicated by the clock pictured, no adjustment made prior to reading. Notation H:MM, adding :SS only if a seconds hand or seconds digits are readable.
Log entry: 6:57:46
